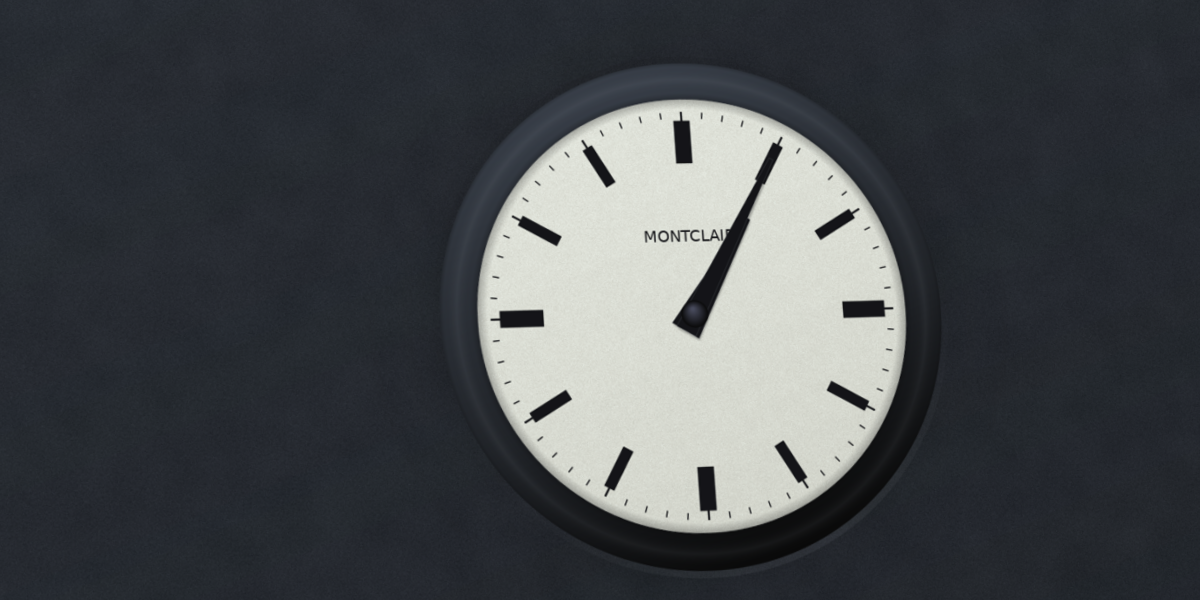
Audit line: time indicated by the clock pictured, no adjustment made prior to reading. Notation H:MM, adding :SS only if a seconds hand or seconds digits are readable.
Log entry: 1:05
